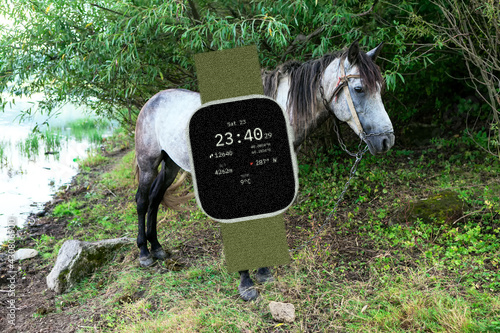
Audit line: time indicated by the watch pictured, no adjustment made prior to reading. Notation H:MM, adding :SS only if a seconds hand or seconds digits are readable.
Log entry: 23:40
